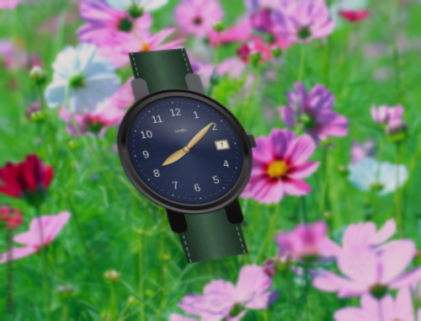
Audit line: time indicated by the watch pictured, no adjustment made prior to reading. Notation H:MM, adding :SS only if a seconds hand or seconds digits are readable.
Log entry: 8:09
